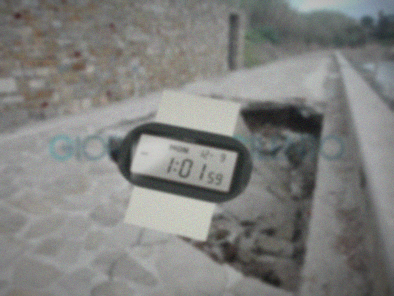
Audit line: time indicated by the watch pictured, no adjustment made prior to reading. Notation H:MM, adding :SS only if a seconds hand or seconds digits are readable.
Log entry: 1:01
